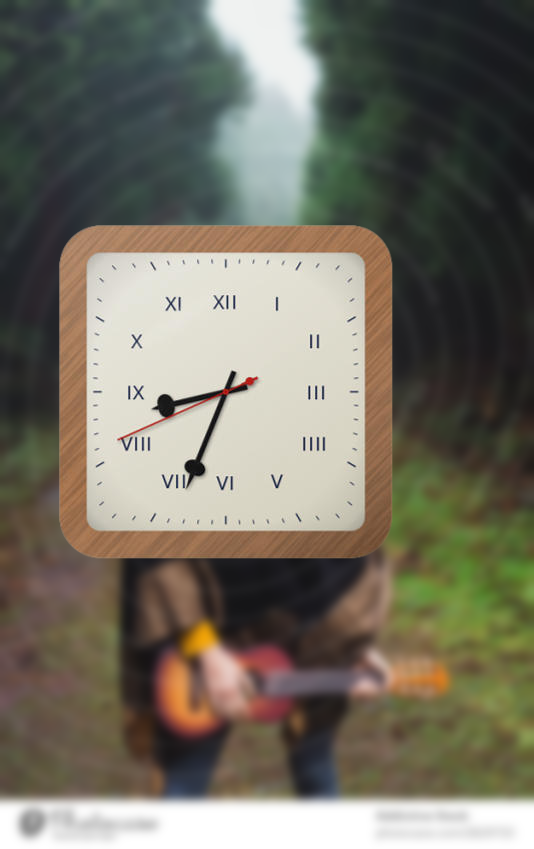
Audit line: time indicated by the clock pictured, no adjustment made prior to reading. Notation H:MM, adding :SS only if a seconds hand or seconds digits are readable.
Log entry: 8:33:41
